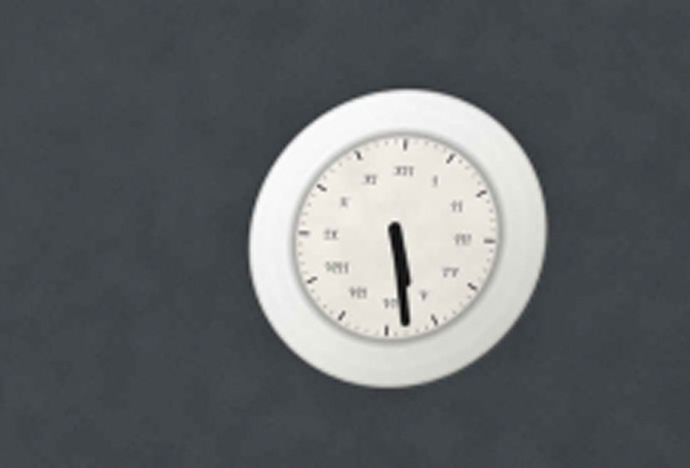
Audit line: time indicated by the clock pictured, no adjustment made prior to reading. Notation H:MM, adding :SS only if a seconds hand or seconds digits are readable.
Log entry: 5:28
